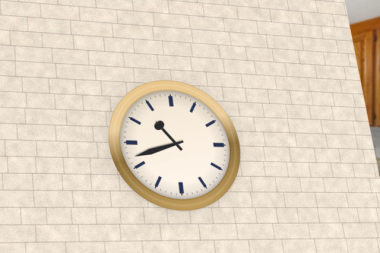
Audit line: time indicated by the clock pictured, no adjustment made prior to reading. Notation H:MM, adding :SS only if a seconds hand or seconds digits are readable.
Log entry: 10:42
